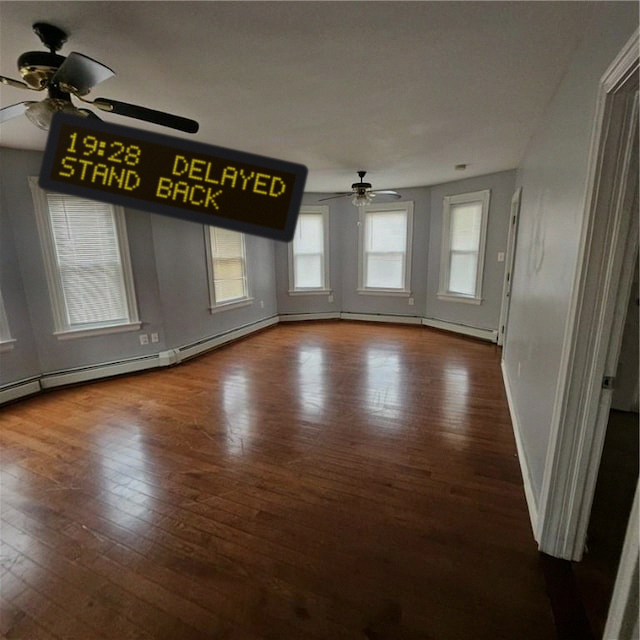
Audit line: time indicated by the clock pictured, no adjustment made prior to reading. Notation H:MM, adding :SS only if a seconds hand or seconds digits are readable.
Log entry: 19:28
